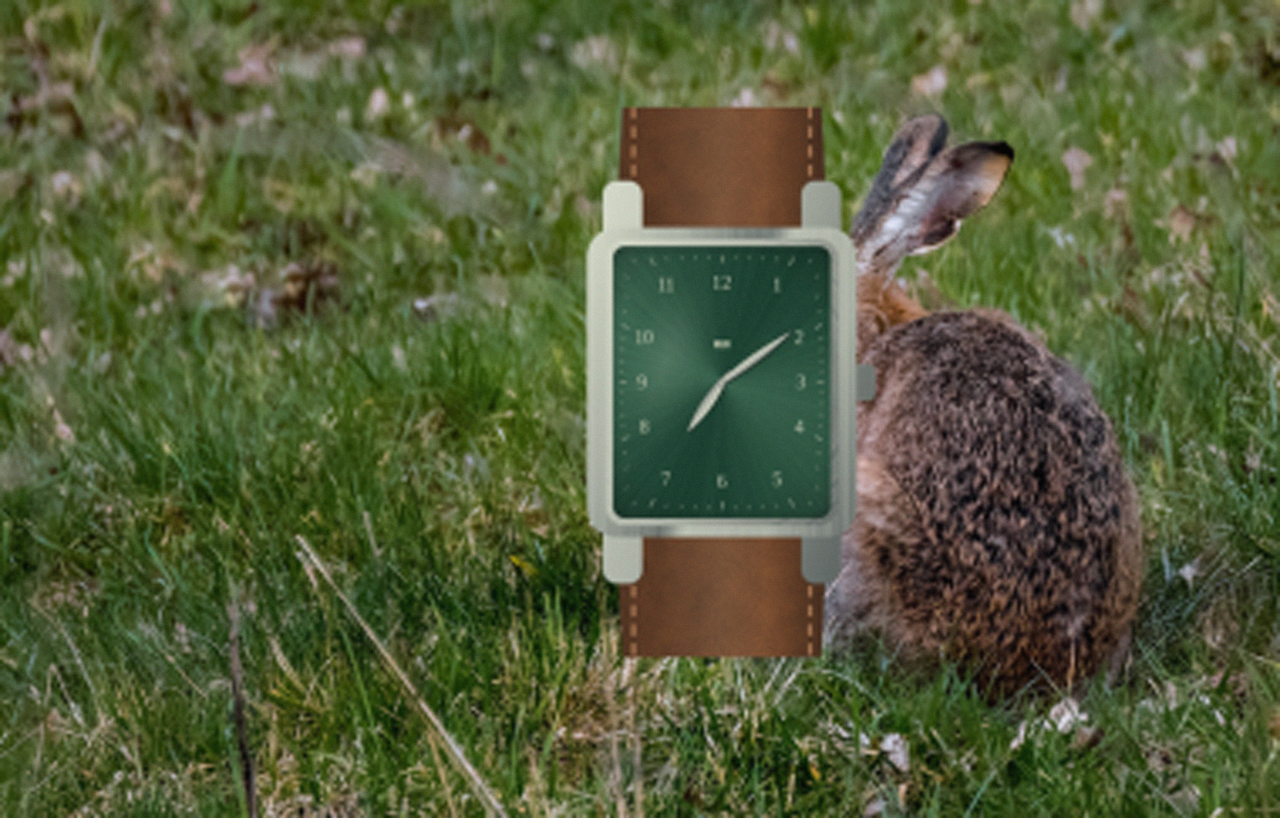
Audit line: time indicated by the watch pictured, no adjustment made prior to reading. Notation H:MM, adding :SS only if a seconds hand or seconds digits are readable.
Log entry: 7:09
